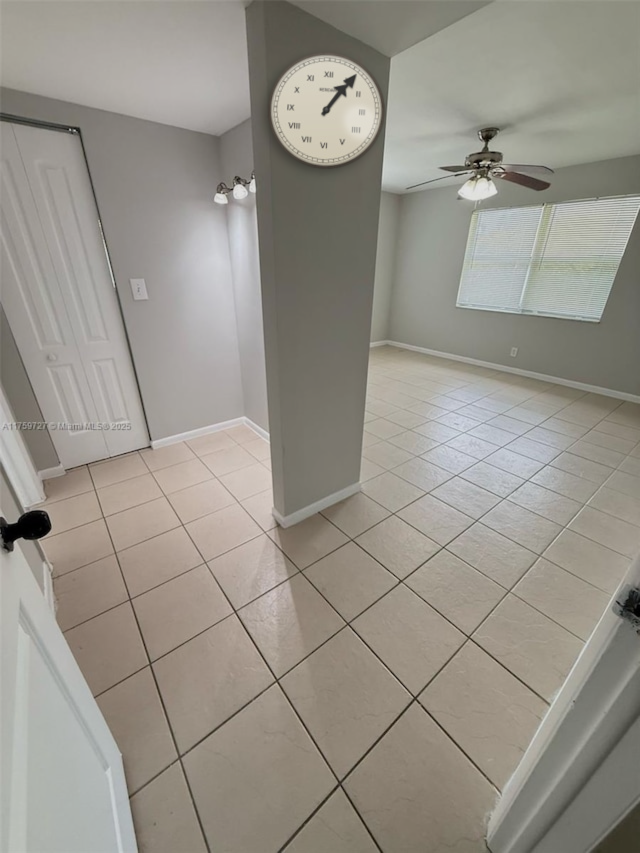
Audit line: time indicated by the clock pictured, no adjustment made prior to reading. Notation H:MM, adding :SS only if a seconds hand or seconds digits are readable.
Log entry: 1:06
